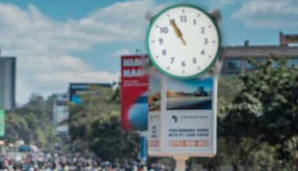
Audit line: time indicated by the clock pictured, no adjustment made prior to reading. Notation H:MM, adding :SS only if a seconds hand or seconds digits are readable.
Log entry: 10:55
